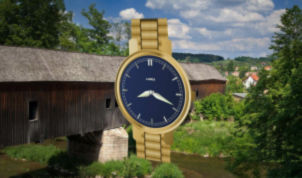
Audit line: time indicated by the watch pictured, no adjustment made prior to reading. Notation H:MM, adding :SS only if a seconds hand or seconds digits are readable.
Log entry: 8:19
